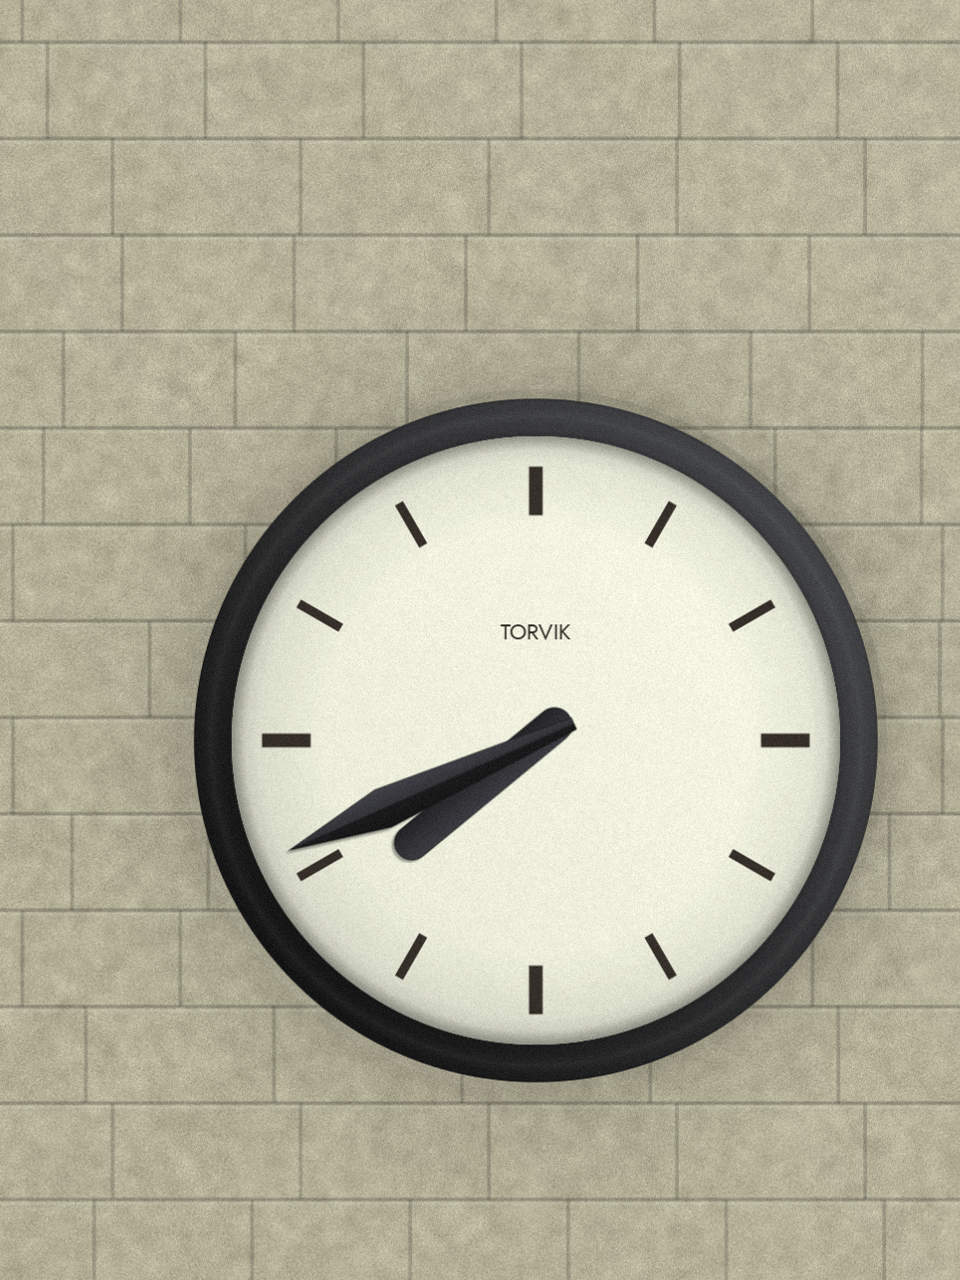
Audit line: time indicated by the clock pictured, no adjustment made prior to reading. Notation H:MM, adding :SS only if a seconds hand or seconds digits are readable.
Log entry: 7:41
